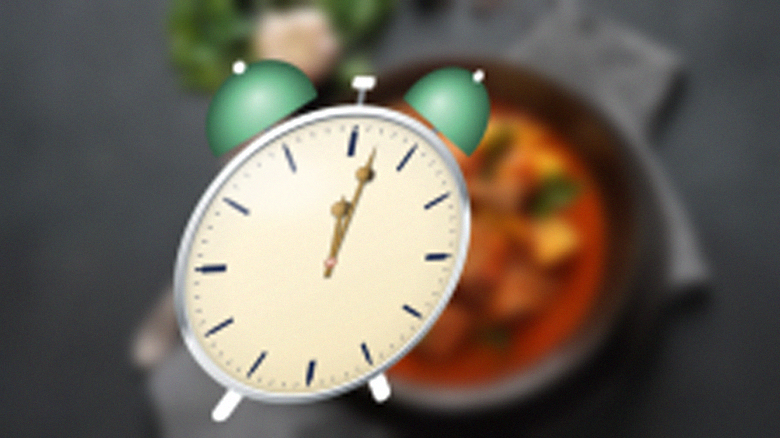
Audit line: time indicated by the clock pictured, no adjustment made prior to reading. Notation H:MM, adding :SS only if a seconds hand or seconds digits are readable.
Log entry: 12:02
